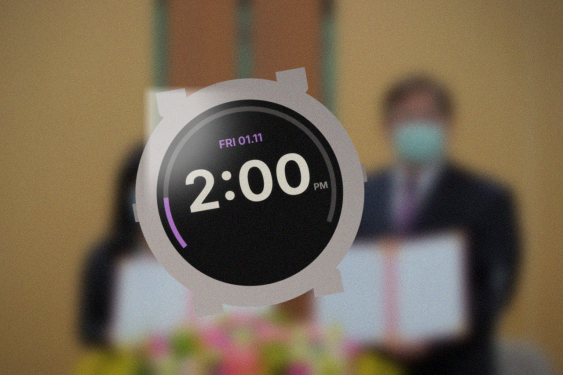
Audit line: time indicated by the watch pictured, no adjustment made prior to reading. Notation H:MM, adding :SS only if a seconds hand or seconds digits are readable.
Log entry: 2:00
